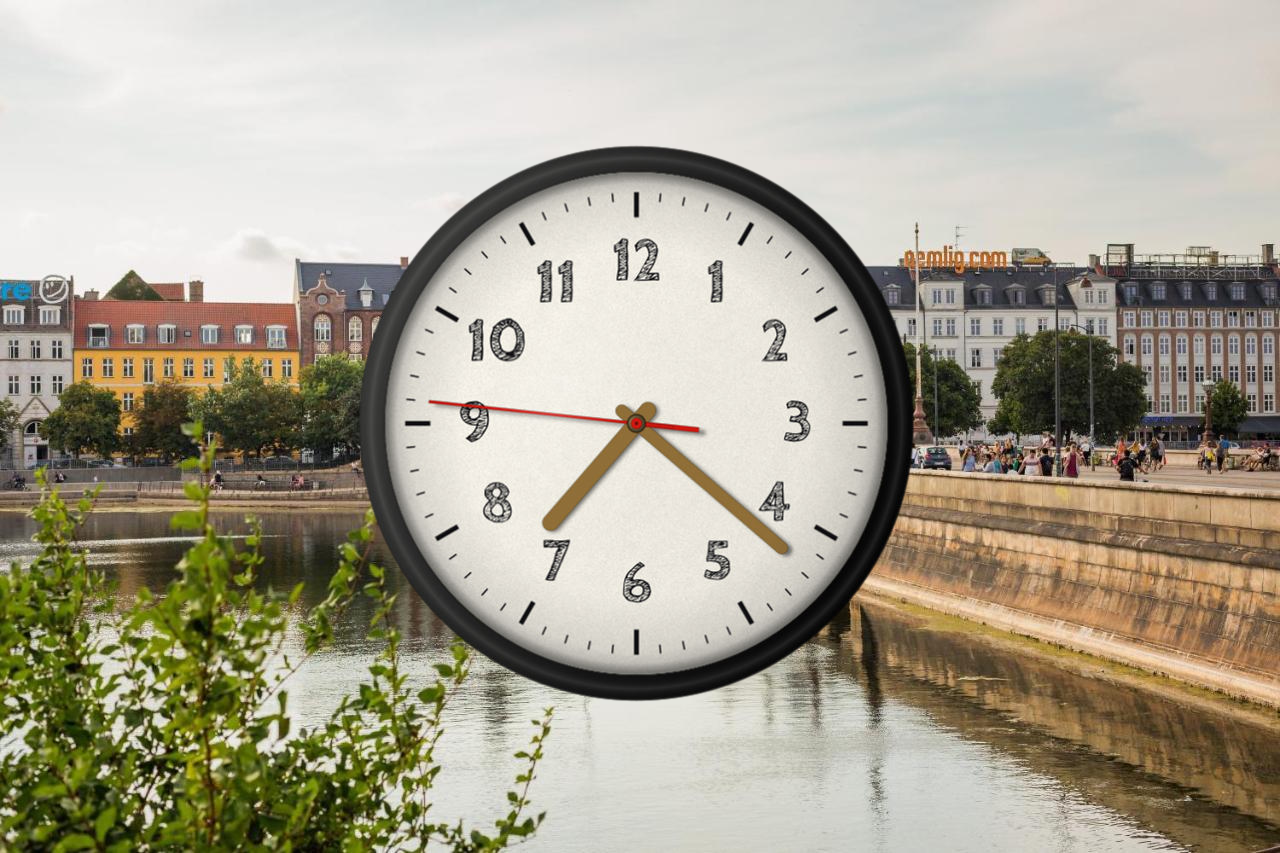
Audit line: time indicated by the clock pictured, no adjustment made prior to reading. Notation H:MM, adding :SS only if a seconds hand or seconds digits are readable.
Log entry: 7:21:46
